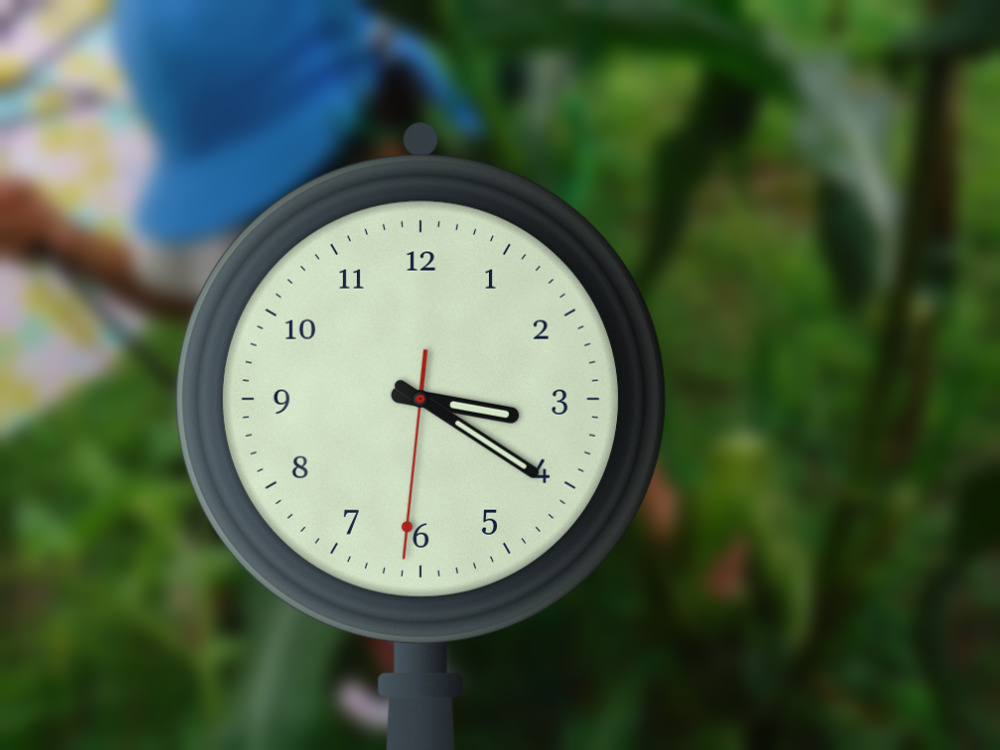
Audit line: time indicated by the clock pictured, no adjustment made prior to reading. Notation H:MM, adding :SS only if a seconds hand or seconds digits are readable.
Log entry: 3:20:31
